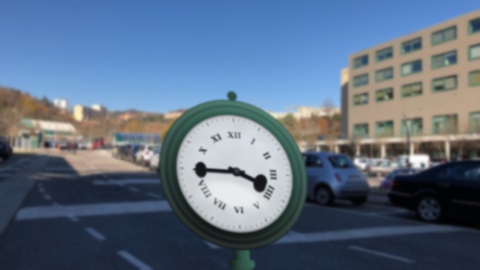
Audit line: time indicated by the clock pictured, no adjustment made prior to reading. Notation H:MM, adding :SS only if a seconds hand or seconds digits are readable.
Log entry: 3:45
